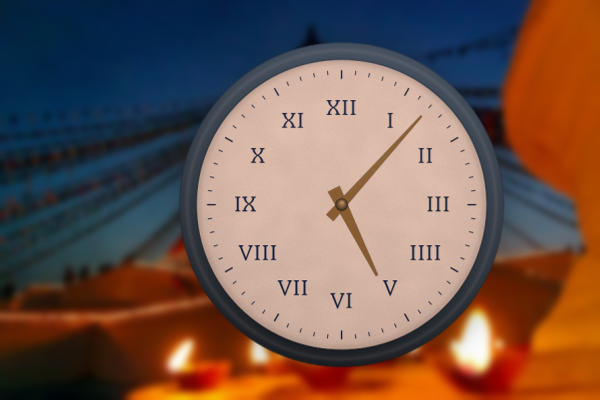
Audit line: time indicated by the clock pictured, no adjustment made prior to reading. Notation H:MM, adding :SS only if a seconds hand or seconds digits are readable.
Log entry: 5:07
